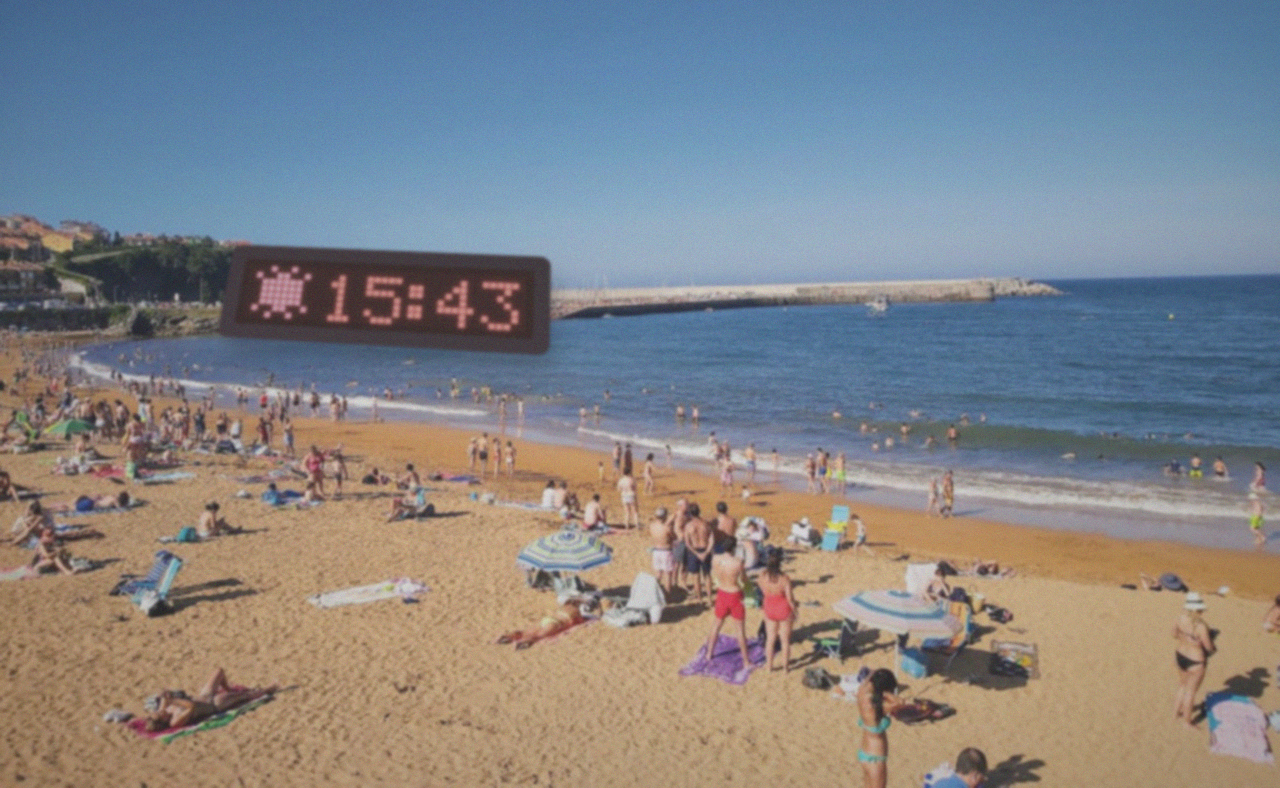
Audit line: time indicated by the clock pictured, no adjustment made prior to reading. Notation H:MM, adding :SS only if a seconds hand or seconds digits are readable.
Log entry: 15:43
